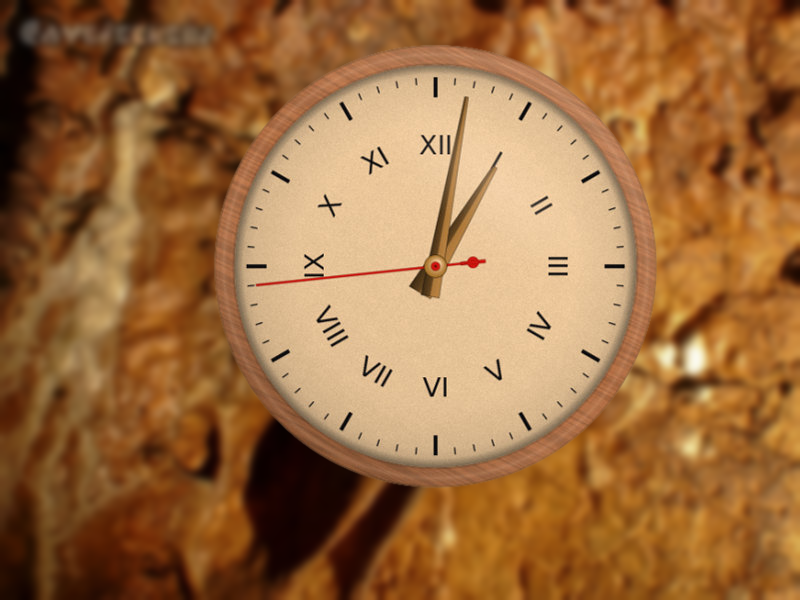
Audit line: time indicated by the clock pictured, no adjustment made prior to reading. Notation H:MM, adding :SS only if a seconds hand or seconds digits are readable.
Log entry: 1:01:44
